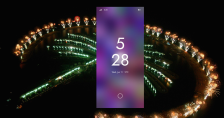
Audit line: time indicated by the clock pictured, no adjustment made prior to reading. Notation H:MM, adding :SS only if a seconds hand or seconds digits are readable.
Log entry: 5:28
